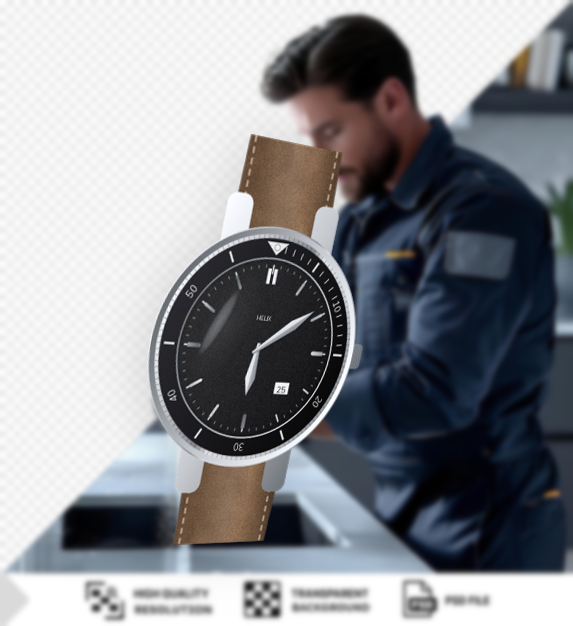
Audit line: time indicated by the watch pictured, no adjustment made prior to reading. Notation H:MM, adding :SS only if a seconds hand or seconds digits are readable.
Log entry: 6:09
